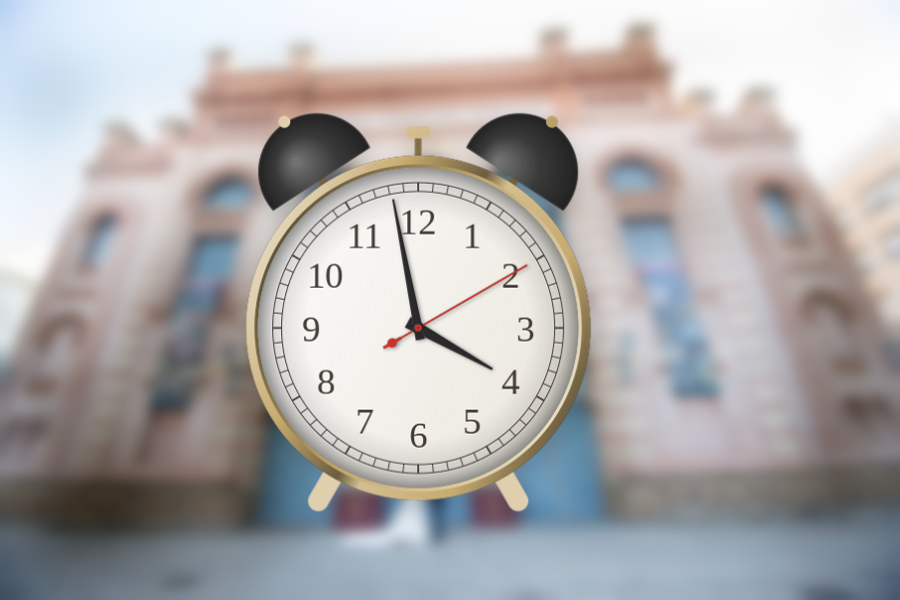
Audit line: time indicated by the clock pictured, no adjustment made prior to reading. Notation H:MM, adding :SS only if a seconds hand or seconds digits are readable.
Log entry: 3:58:10
